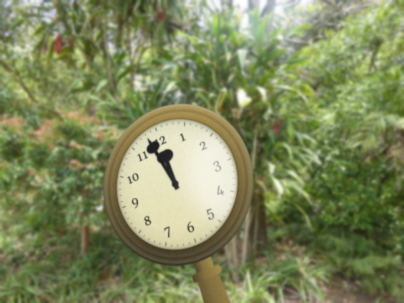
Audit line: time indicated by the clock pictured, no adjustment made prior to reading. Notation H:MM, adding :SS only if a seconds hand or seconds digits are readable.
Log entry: 11:58
